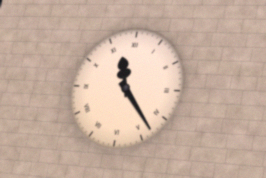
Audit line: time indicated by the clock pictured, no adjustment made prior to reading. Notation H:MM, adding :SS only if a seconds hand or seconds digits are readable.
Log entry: 11:23
